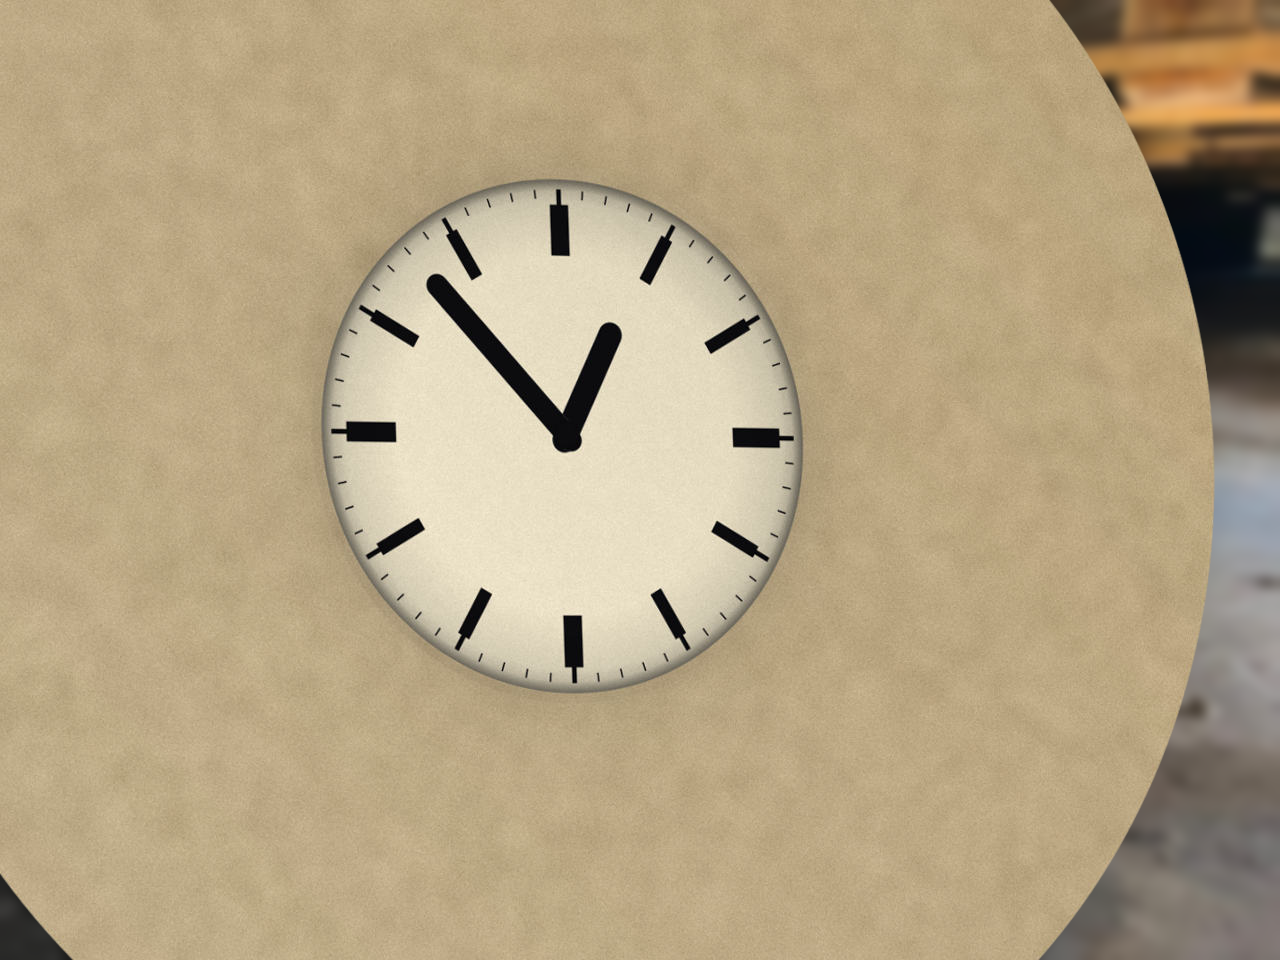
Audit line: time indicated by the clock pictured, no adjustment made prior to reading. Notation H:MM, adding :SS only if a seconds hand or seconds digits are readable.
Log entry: 12:53
